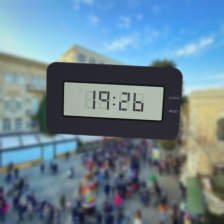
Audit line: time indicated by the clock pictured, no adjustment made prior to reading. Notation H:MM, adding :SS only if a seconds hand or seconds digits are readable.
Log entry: 19:26
